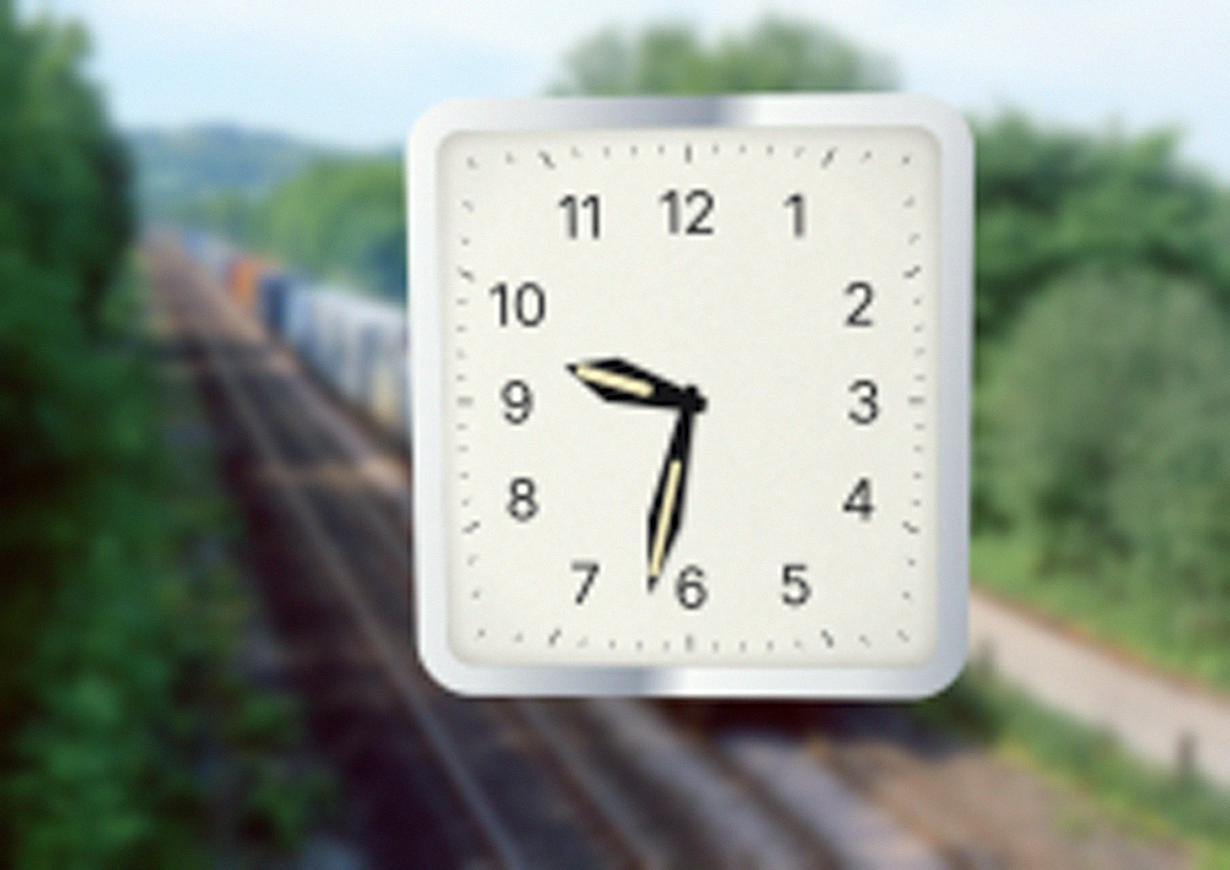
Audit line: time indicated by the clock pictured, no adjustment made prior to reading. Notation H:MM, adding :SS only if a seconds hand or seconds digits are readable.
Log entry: 9:32
